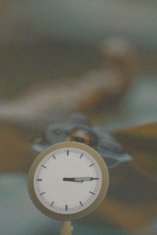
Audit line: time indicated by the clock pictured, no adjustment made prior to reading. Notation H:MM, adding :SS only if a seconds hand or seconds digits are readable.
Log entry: 3:15
